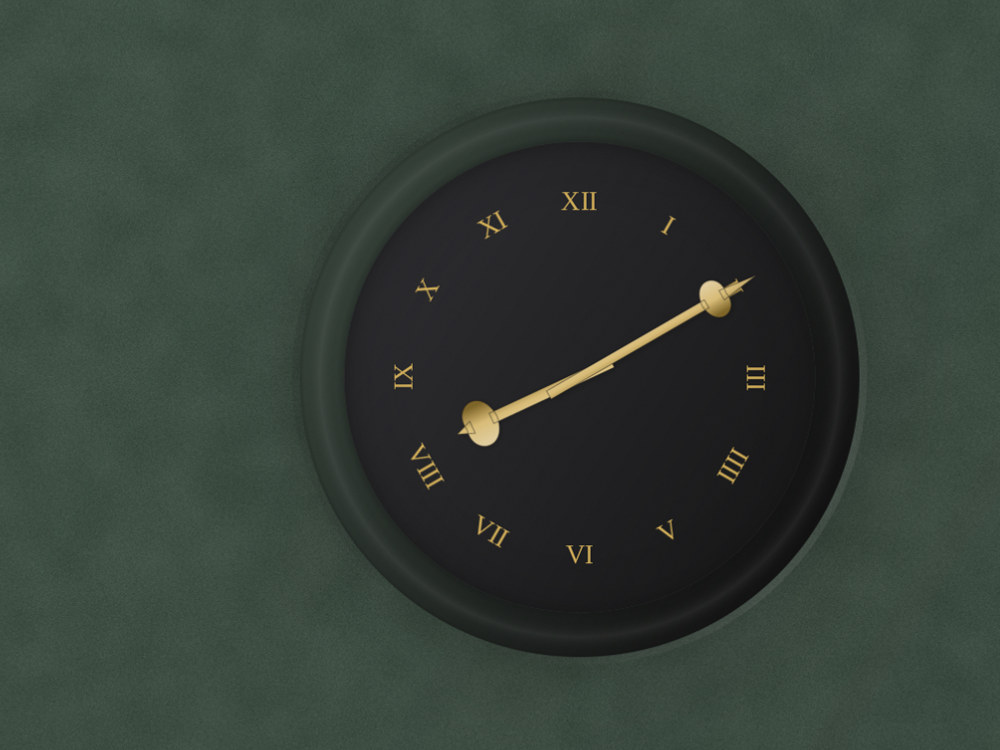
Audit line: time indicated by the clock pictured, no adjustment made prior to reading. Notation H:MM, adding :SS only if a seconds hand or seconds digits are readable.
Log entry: 8:10
